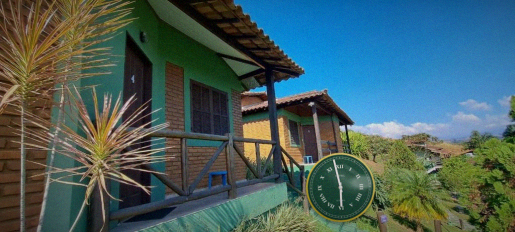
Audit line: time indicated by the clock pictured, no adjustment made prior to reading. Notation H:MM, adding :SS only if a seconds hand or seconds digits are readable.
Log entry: 5:58
